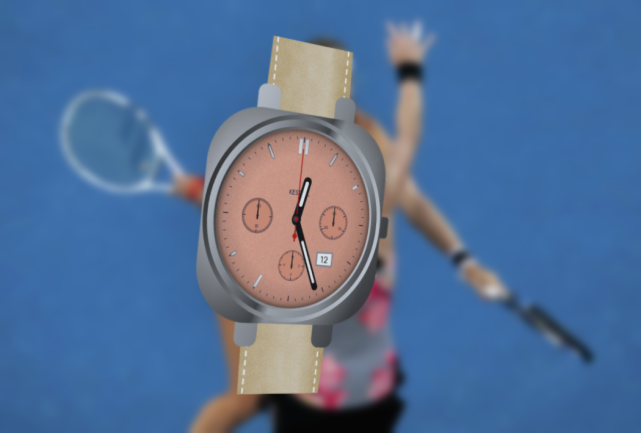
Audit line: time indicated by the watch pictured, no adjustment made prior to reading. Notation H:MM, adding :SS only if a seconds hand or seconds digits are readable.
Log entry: 12:26
